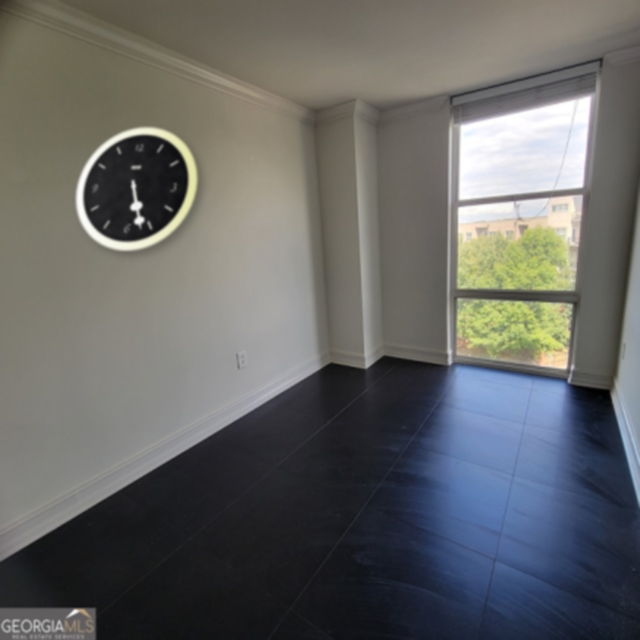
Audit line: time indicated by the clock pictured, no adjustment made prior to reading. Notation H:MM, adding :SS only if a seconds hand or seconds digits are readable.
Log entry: 5:27
